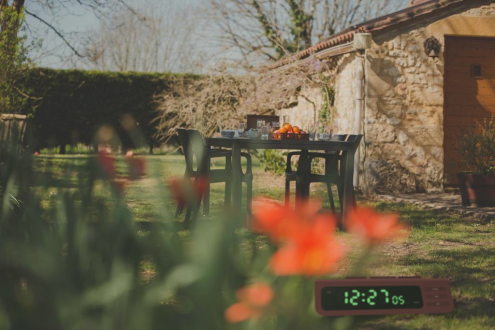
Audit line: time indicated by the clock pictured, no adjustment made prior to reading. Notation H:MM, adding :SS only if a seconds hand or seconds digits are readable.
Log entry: 12:27:05
